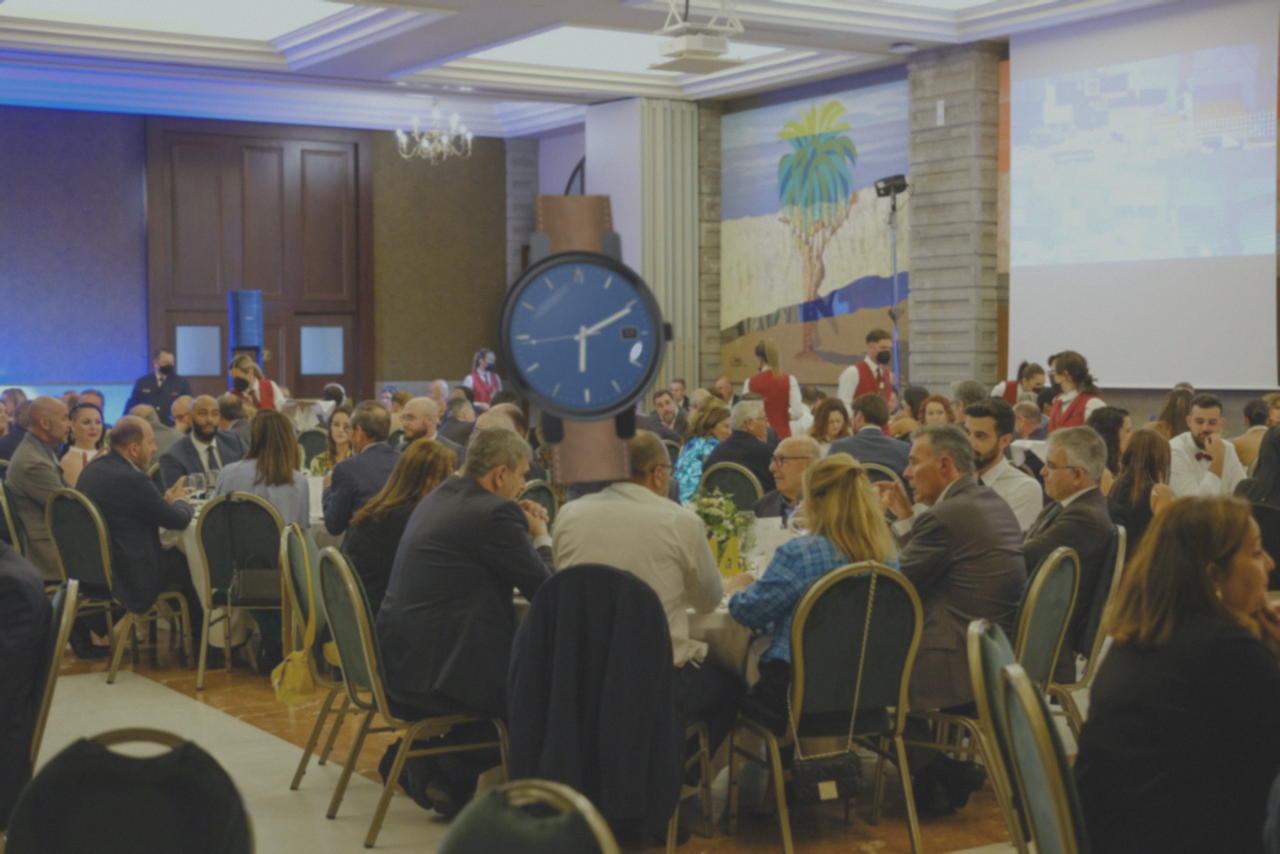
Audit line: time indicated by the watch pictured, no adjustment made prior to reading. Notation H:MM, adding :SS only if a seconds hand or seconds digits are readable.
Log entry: 6:10:44
